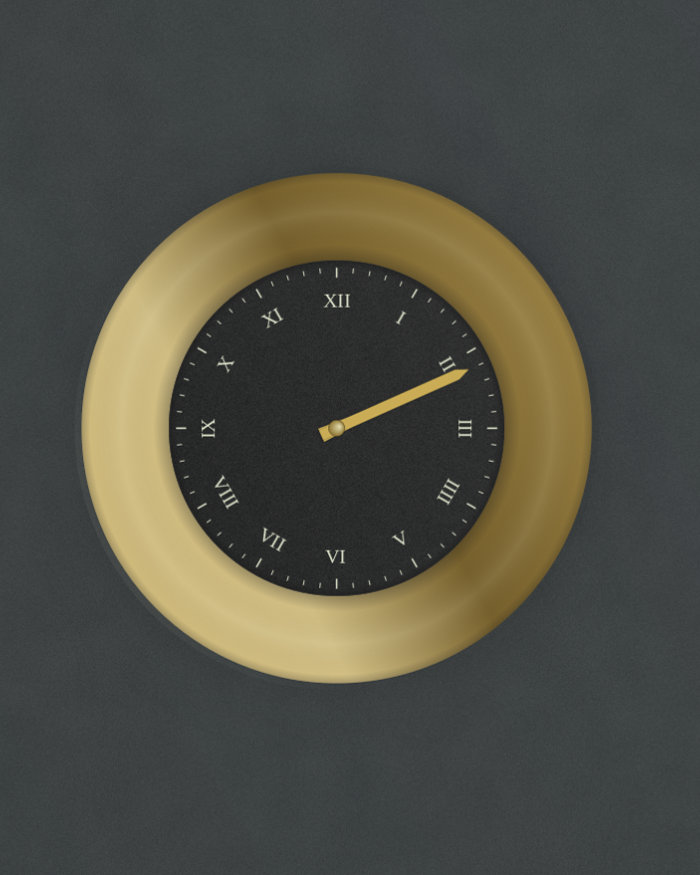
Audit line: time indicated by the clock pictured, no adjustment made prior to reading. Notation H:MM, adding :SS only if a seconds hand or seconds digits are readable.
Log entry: 2:11
